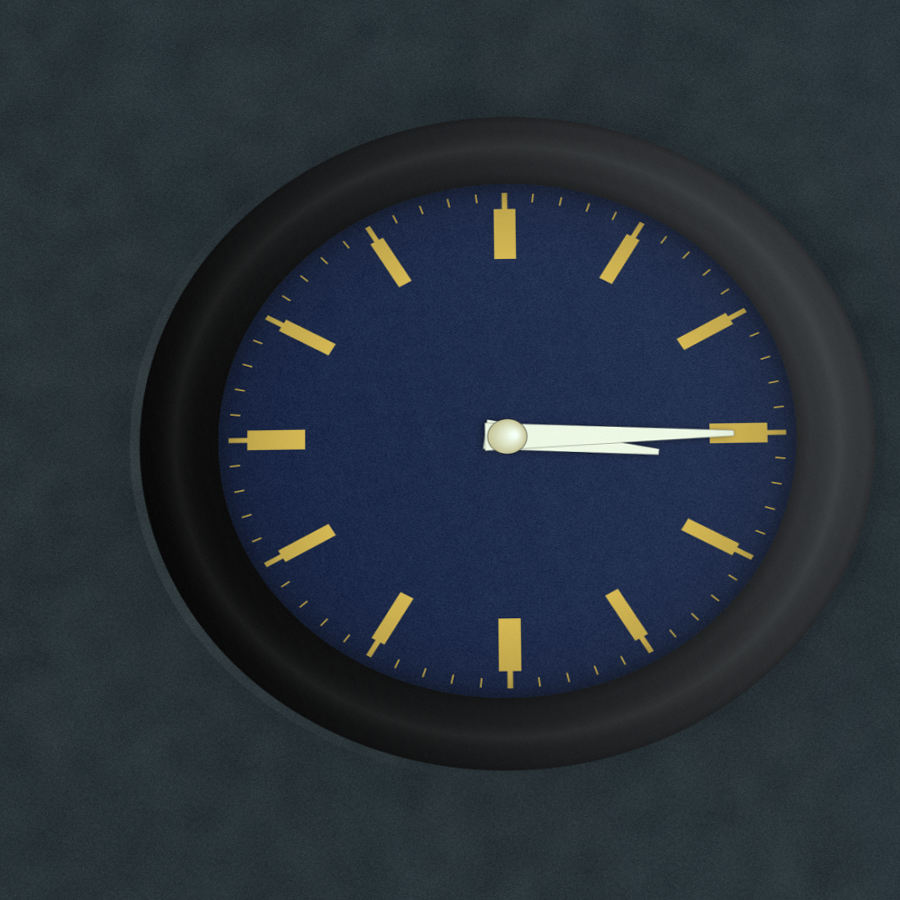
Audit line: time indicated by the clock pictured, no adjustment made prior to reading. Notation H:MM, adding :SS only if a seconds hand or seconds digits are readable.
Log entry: 3:15
